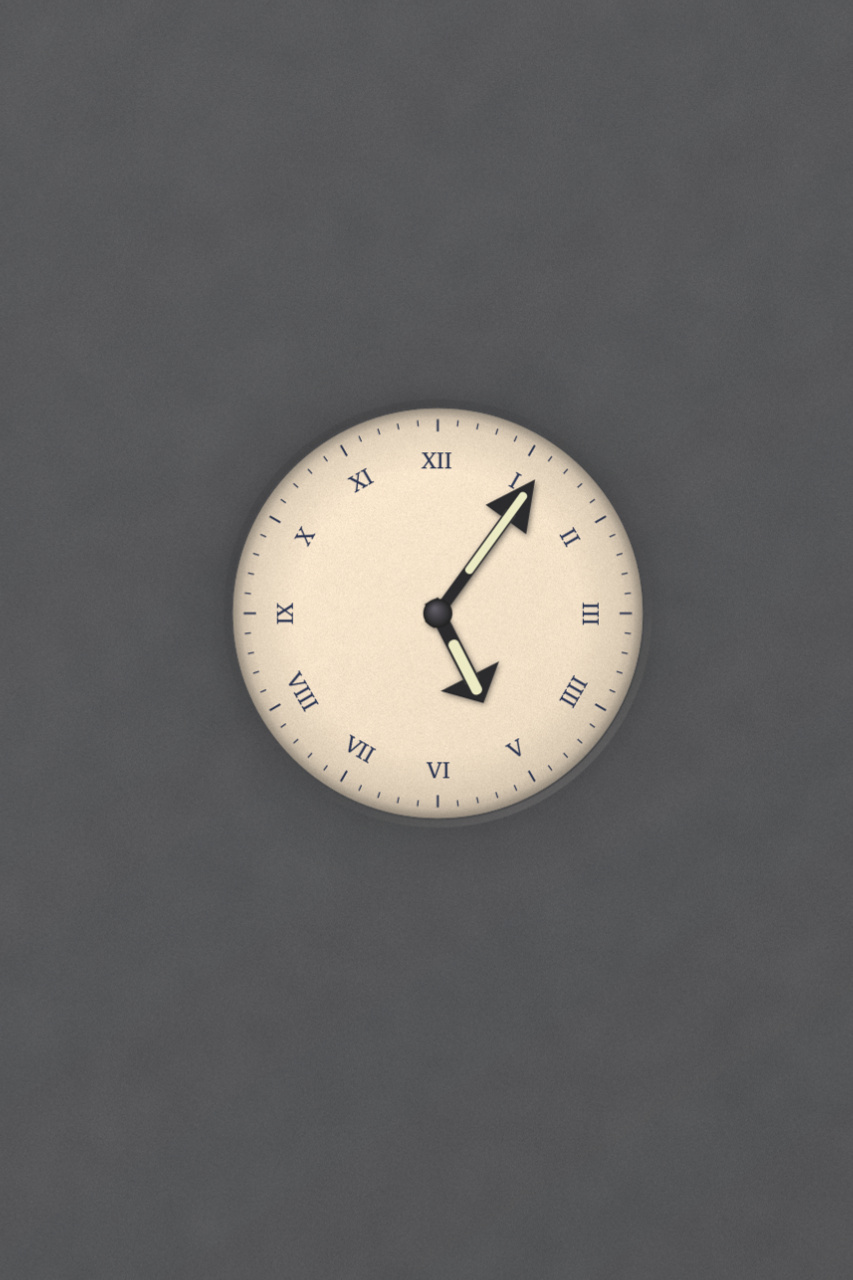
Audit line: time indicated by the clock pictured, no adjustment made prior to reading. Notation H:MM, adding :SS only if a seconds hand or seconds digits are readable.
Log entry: 5:06
